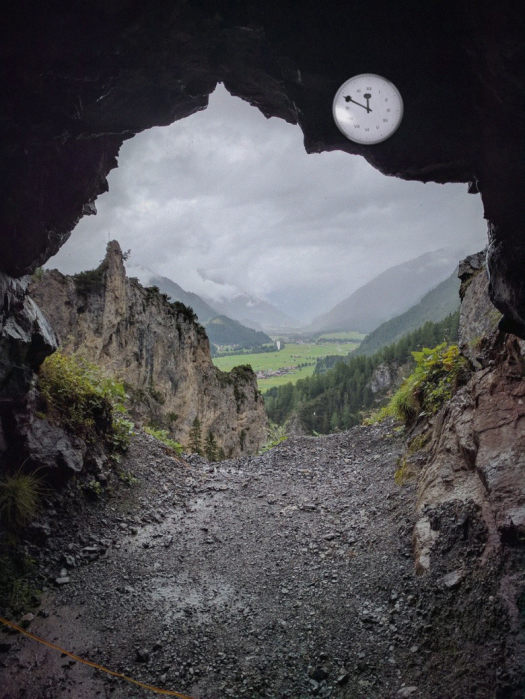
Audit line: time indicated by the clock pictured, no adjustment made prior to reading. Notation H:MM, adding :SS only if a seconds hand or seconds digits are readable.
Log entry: 11:49
